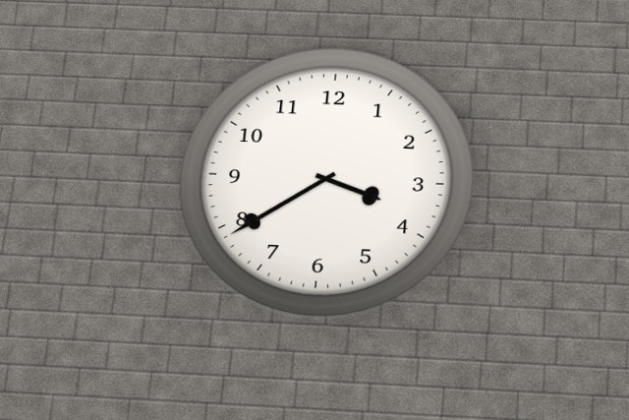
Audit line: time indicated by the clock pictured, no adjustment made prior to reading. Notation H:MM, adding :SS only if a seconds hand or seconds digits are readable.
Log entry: 3:39
